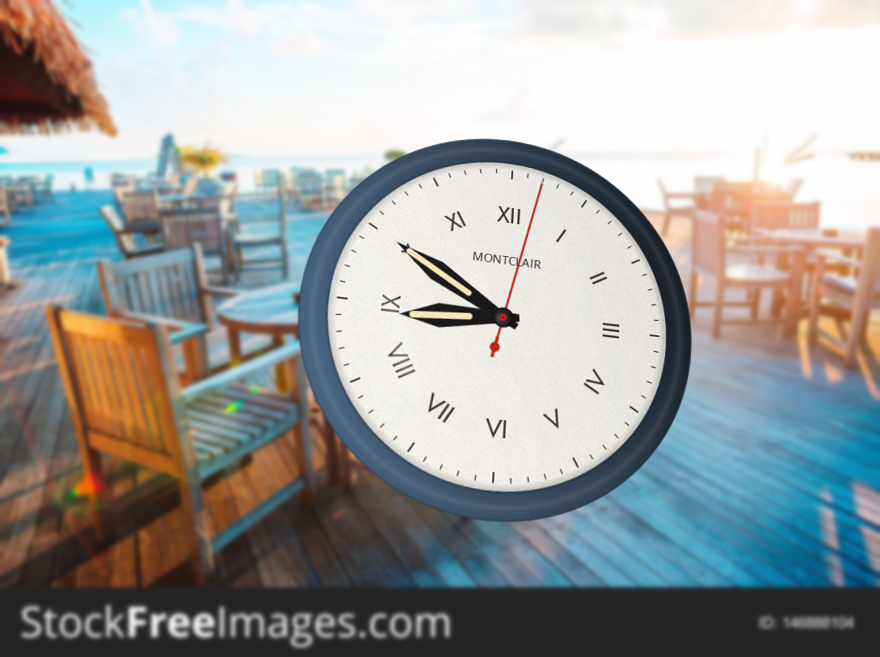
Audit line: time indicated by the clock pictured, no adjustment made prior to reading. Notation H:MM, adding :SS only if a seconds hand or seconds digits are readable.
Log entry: 8:50:02
